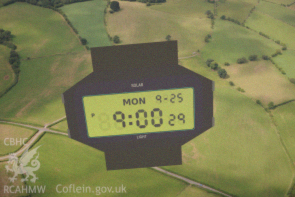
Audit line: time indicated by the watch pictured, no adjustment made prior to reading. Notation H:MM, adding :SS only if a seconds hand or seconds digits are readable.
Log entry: 9:00:29
